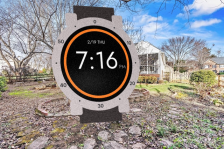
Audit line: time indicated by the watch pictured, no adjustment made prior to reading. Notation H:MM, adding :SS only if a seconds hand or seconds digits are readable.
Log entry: 7:16
